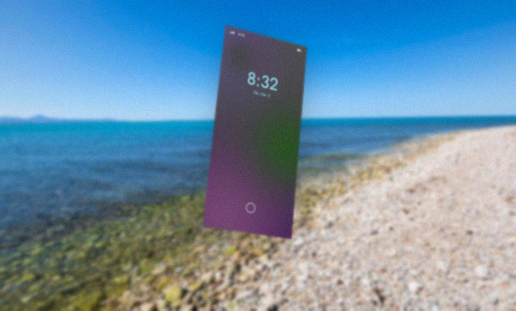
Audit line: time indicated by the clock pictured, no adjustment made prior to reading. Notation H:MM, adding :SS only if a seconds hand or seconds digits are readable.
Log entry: 8:32
